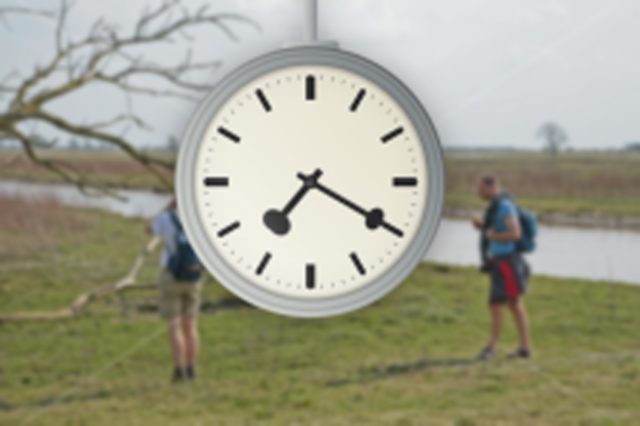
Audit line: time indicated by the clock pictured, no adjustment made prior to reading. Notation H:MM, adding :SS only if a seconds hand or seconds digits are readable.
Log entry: 7:20
